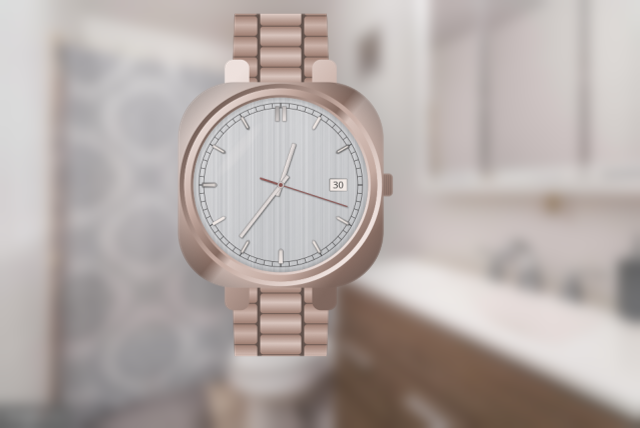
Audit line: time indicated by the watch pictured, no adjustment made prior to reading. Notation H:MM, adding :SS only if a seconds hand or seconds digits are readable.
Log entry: 12:36:18
